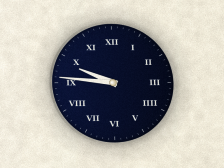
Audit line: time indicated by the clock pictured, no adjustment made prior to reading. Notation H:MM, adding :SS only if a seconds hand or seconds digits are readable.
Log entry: 9:46
